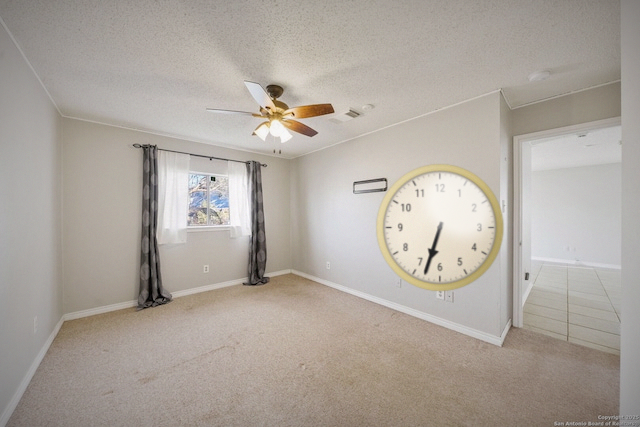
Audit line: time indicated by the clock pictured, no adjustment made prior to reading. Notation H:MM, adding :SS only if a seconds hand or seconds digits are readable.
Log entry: 6:33
